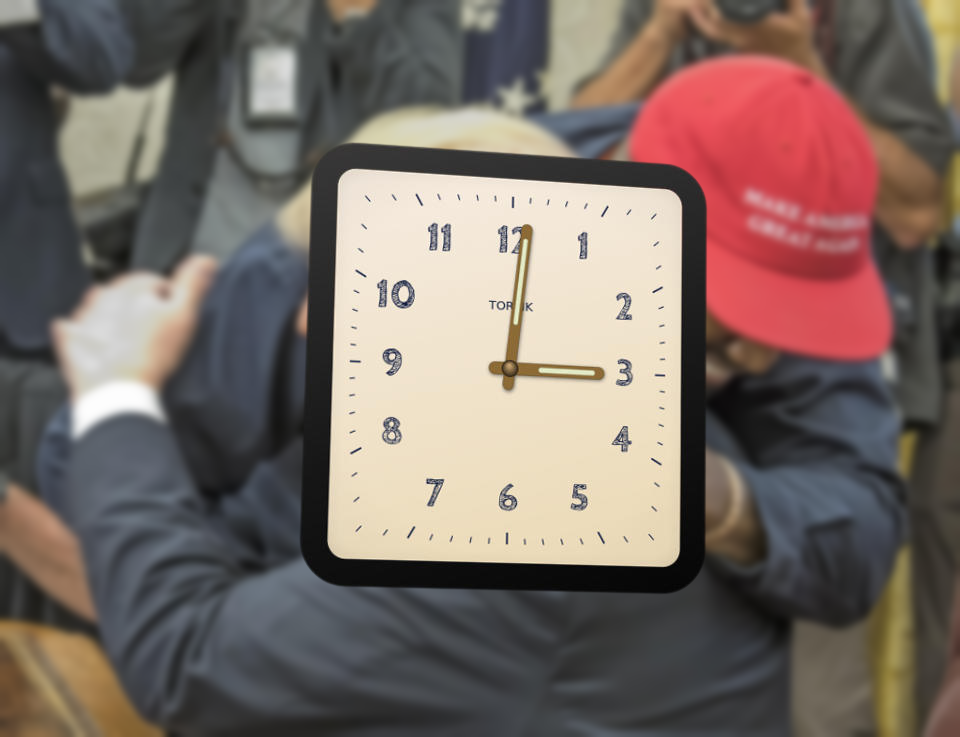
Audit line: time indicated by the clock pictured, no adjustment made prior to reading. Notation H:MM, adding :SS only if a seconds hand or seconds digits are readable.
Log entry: 3:01
